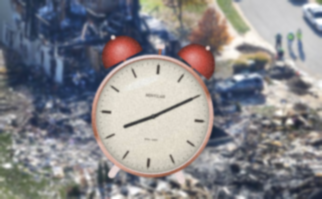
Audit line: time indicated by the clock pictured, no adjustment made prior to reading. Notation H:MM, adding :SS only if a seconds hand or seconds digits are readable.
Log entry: 8:10
